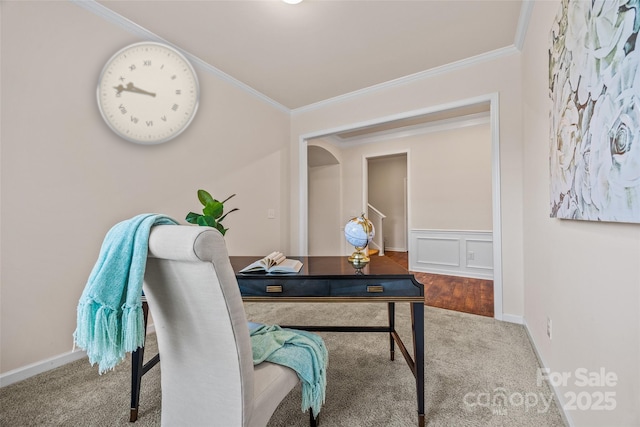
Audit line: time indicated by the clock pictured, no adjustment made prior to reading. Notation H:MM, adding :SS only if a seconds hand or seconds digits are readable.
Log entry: 9:47
